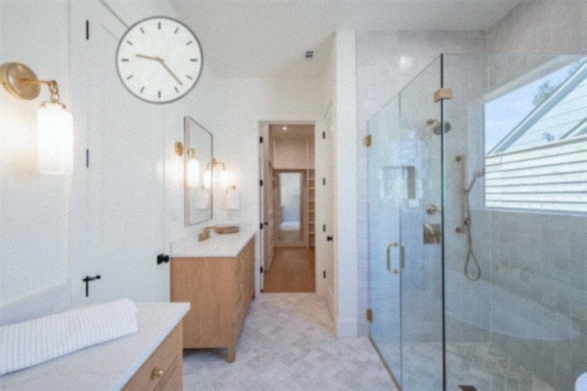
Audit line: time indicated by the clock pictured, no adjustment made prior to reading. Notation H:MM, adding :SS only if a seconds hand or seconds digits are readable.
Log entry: 9:23
